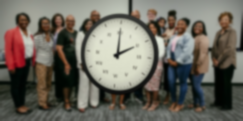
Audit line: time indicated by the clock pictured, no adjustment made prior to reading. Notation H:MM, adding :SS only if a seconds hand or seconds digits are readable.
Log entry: 2:00
